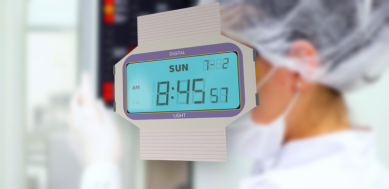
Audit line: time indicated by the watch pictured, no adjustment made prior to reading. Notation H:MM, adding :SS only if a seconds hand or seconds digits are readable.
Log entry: 8:45:57
